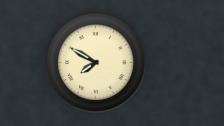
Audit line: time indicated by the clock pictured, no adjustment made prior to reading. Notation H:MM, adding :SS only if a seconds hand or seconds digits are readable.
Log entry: 7:50
